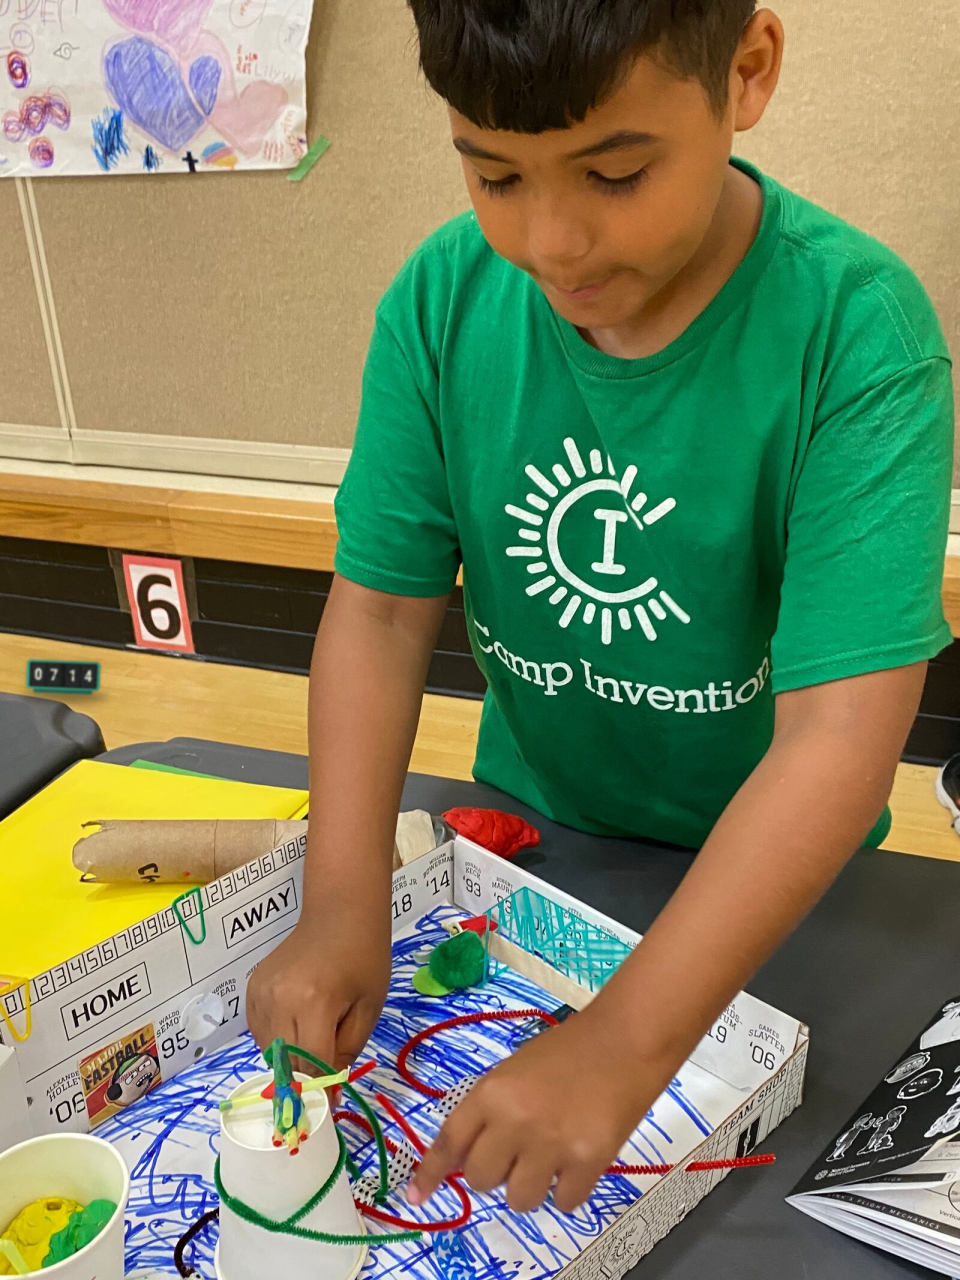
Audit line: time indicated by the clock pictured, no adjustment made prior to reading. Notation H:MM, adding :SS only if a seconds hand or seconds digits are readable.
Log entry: 7:14
